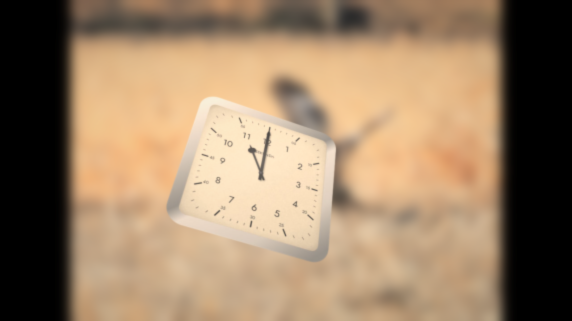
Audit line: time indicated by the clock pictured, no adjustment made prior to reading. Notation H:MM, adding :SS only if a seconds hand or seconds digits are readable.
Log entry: 11:00
